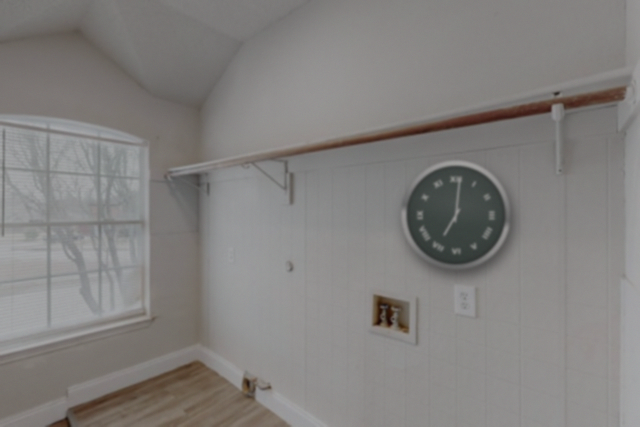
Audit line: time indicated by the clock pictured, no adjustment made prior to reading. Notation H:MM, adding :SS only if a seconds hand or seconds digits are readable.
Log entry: 7:01
